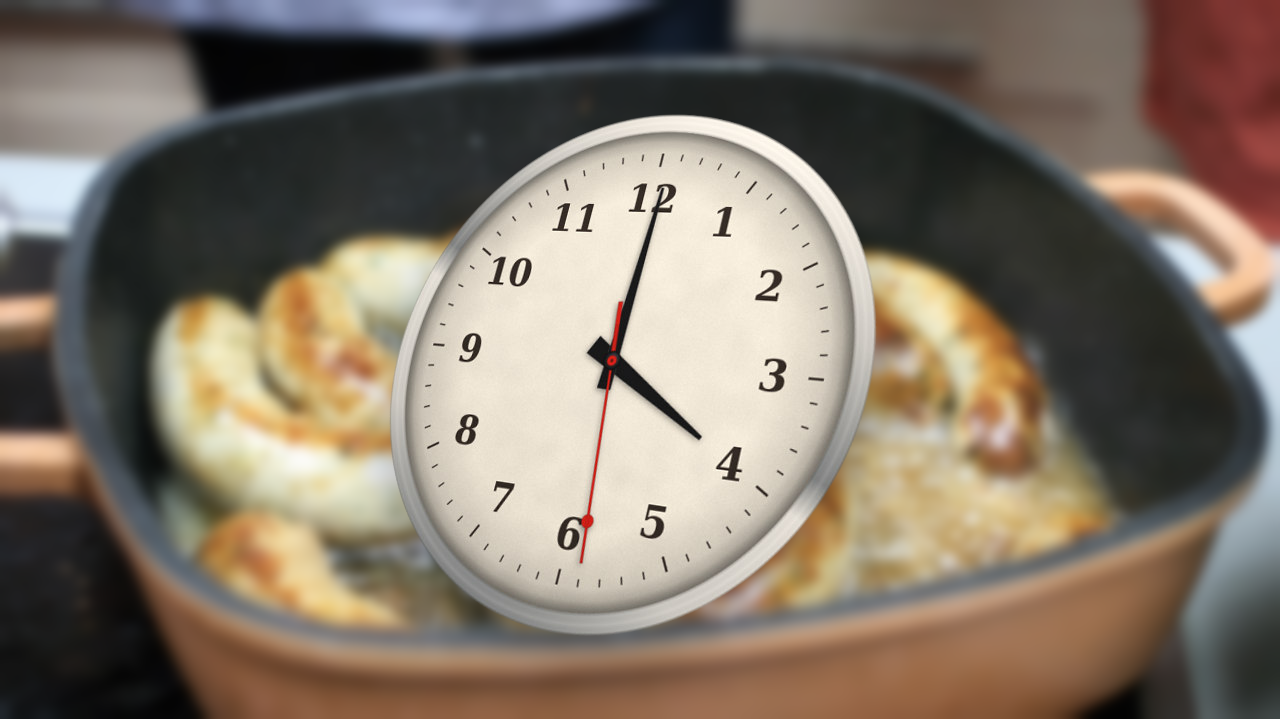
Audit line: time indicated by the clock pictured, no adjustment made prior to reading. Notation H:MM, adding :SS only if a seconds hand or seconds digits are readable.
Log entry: 4:00:29
